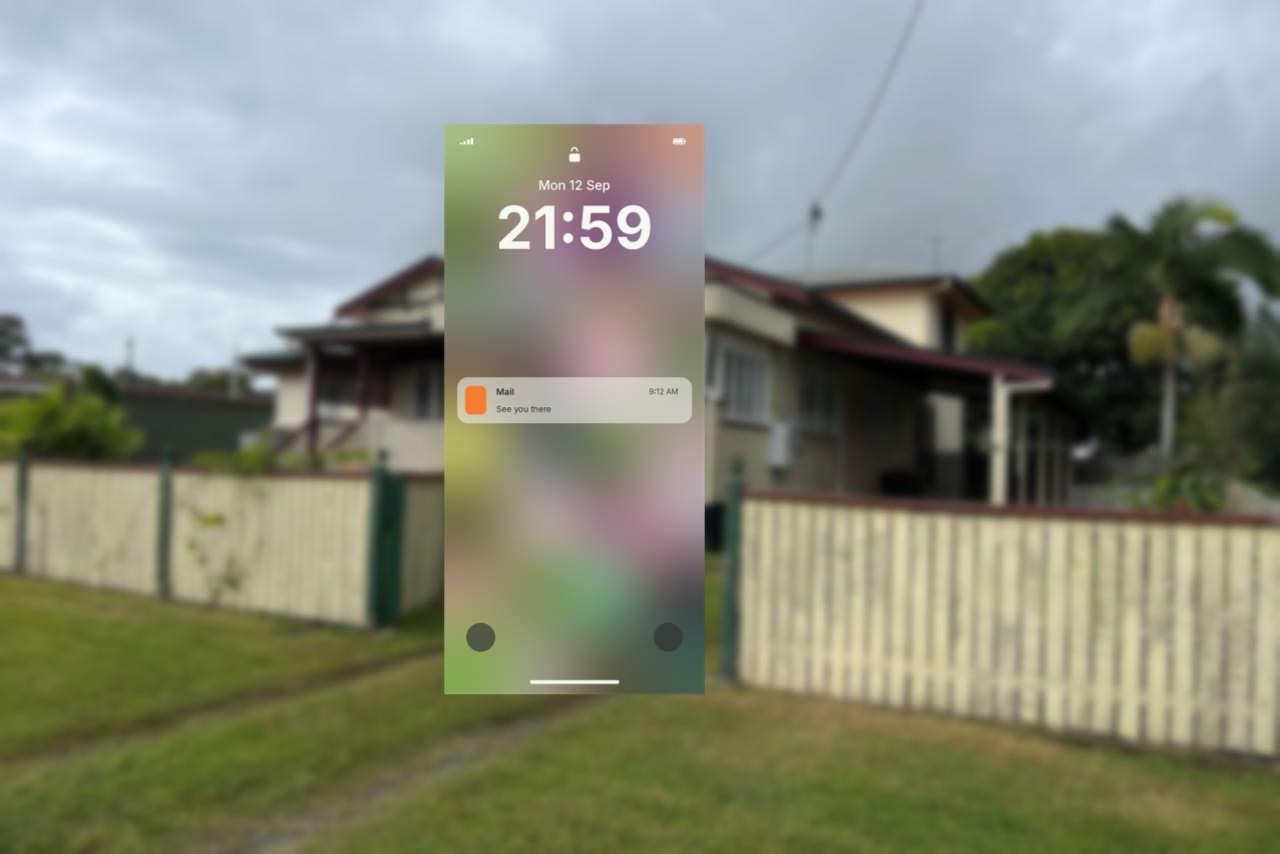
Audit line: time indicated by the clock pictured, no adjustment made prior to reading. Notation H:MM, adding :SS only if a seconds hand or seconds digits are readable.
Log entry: 21:59
